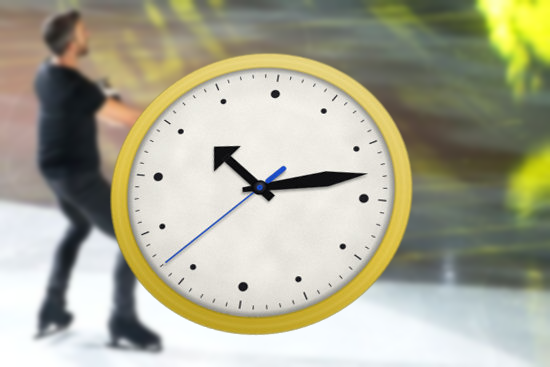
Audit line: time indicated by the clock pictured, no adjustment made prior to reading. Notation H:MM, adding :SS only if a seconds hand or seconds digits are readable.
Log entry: 10:12:37
